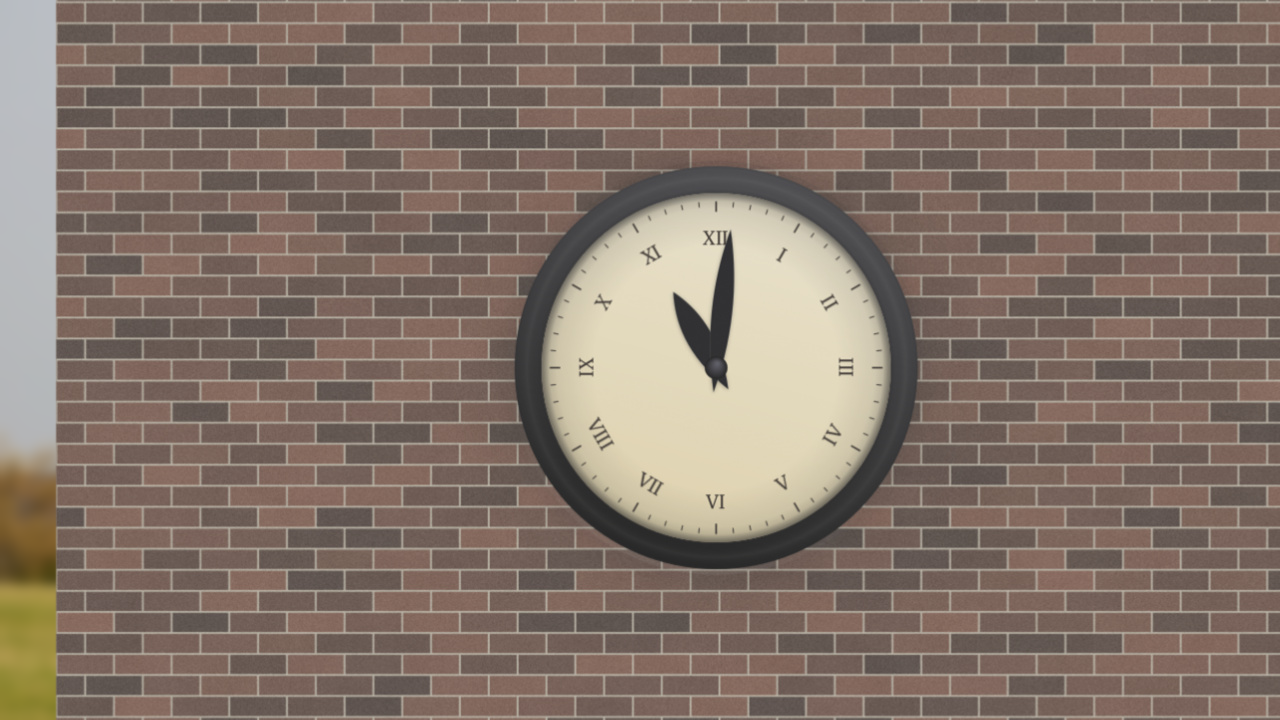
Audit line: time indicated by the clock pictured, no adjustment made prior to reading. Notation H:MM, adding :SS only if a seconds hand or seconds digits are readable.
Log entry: 11:01
